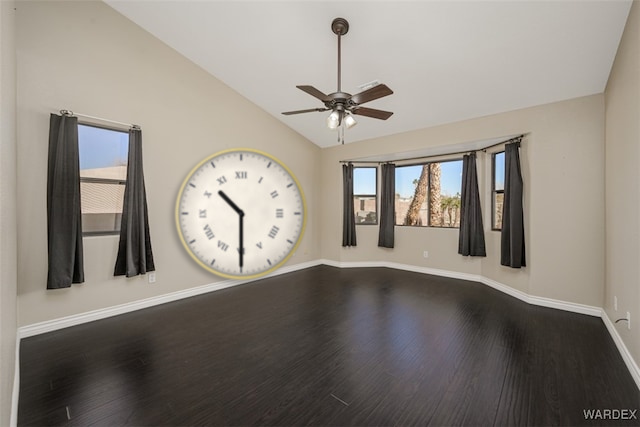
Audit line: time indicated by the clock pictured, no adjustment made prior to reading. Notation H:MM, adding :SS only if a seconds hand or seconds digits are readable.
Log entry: 10:30
